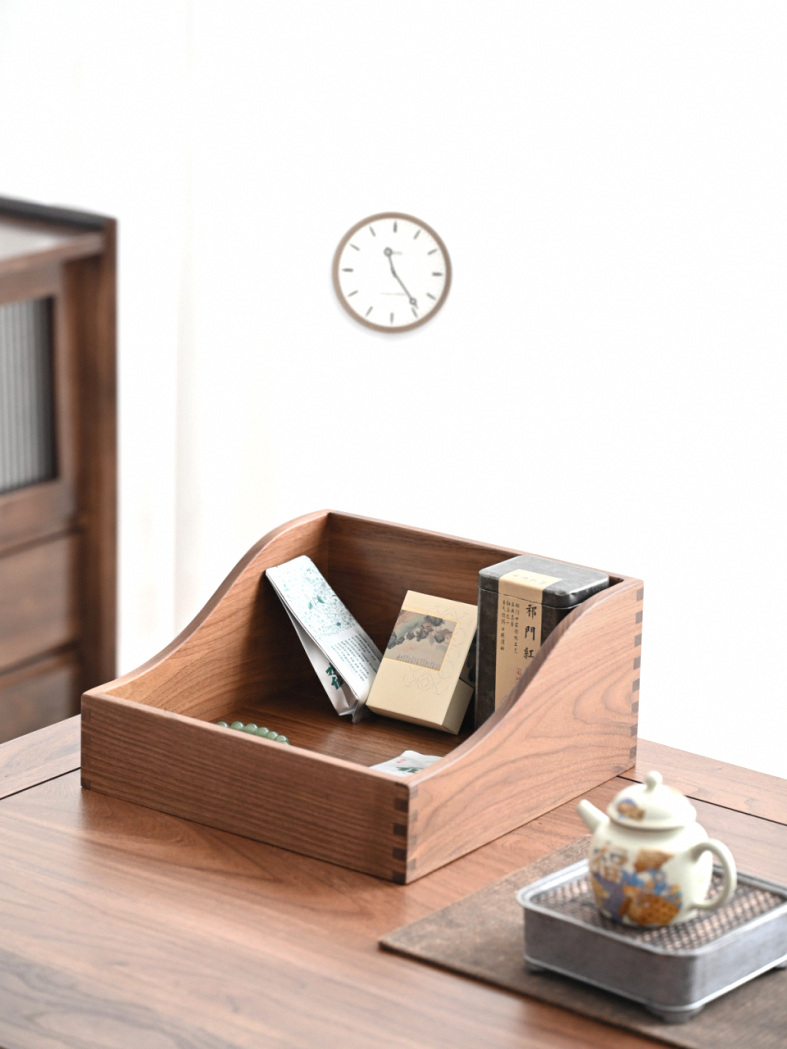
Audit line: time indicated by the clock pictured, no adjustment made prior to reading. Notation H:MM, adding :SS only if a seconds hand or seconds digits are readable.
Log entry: 11:24
